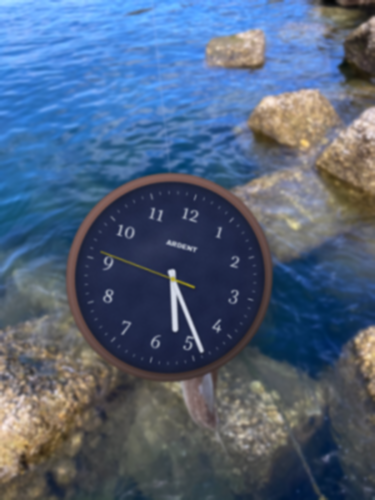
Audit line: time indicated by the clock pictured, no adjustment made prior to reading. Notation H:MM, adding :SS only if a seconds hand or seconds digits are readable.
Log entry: 5:23:46
